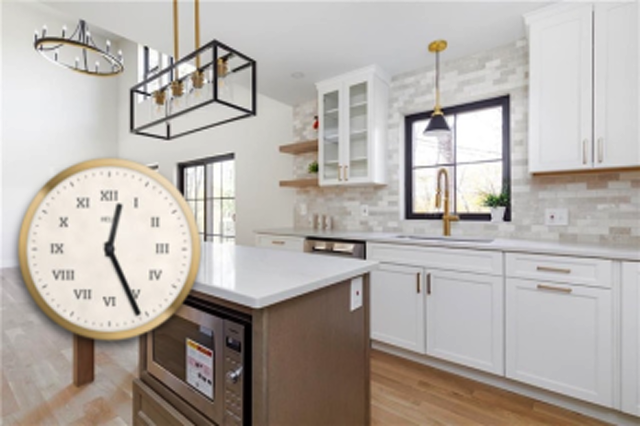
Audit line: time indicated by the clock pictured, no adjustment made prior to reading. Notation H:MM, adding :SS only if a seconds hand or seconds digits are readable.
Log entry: 12:26
